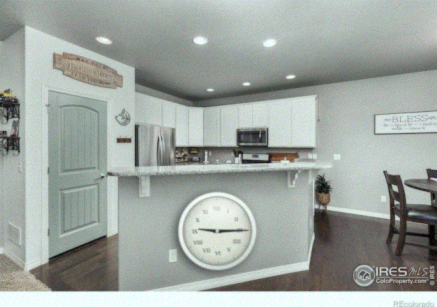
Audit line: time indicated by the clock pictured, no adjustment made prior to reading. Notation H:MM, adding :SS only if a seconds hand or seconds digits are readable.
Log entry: 9:15
